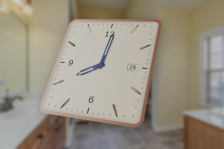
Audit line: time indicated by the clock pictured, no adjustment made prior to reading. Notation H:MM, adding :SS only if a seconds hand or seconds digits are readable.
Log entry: 8:01
